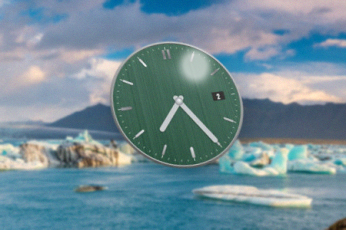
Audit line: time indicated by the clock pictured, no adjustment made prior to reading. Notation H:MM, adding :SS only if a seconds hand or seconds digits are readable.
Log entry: 7:25
